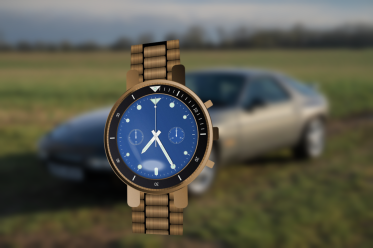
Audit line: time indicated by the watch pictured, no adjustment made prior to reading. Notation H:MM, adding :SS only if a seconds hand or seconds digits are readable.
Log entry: 7:25
